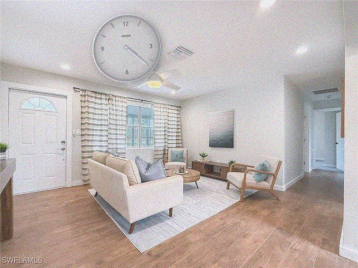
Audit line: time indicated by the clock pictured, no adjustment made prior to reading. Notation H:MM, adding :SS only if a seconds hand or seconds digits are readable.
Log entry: 4:22
